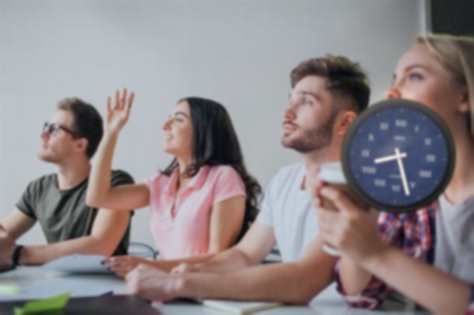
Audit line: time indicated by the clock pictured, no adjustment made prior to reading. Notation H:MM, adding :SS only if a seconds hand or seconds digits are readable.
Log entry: 8:27
